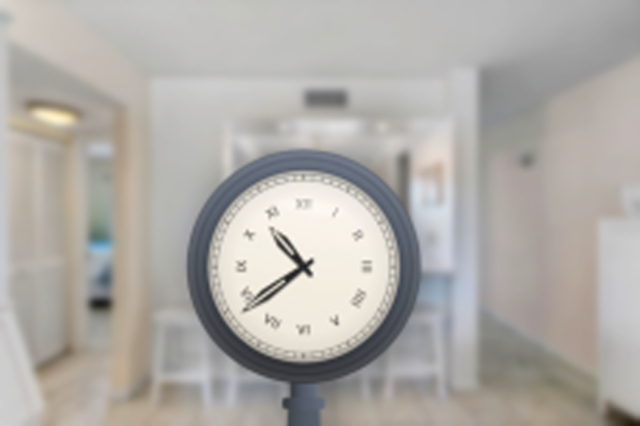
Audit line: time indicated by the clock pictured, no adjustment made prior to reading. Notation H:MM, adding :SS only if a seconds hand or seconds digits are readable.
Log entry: 10:39
